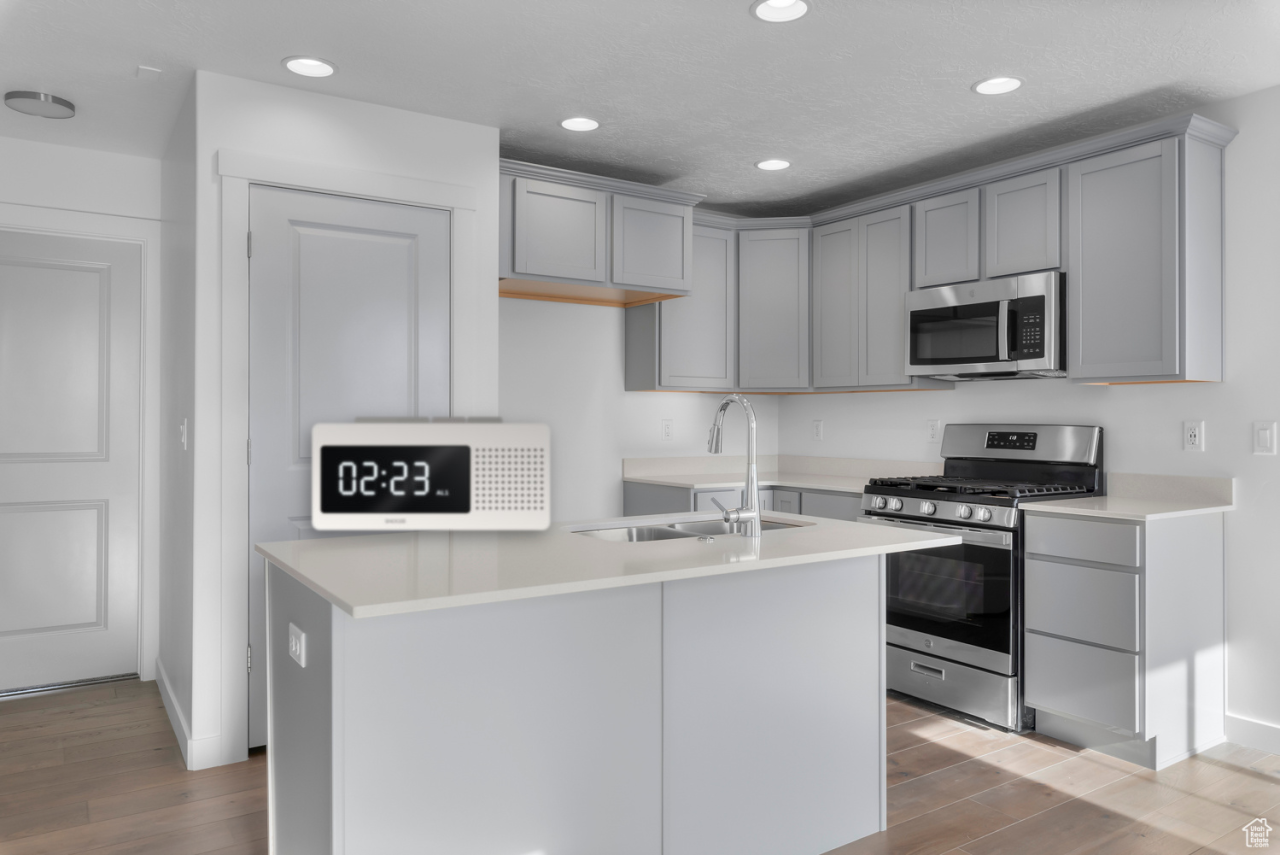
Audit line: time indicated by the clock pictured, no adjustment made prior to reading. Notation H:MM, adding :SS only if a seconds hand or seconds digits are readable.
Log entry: 2:23
